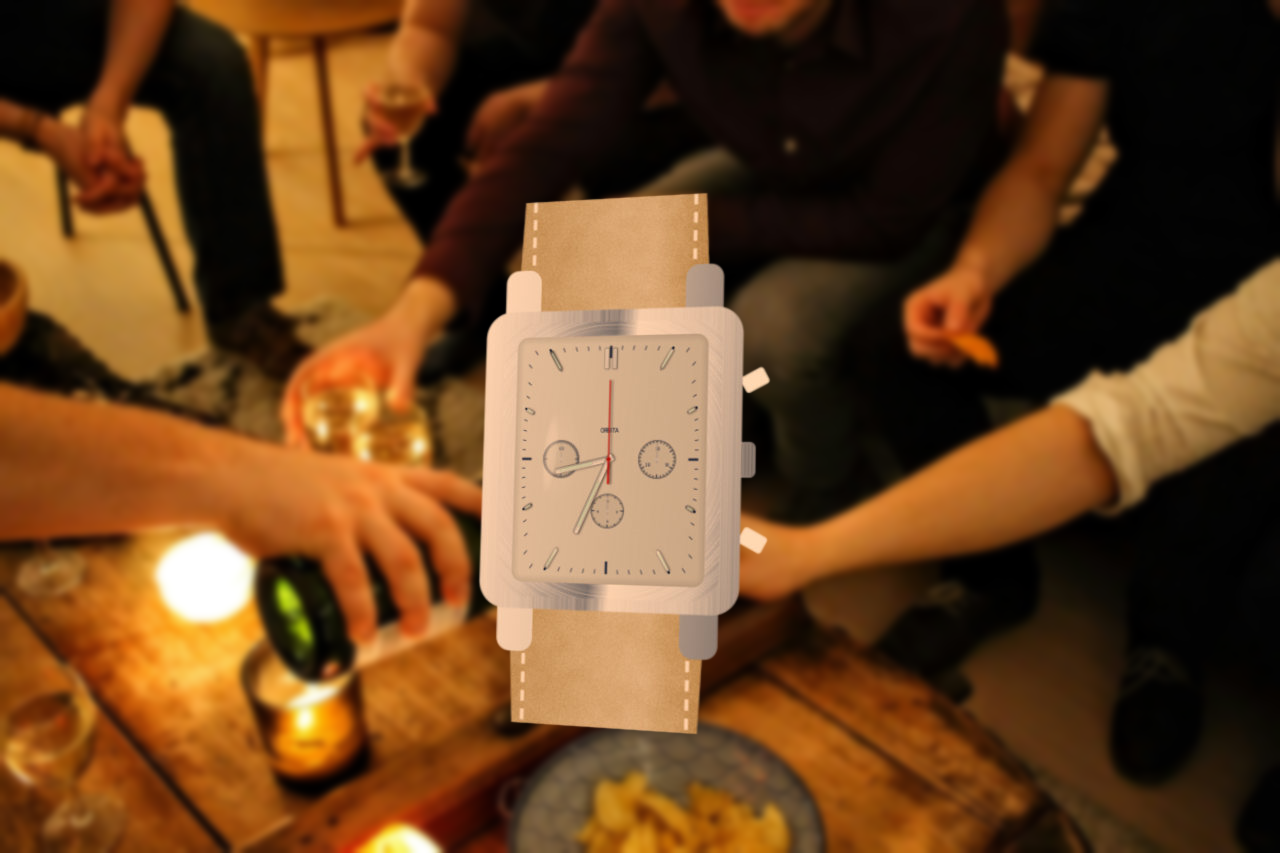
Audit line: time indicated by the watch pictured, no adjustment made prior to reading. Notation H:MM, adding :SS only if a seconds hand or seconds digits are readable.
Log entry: 8:34
